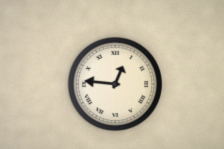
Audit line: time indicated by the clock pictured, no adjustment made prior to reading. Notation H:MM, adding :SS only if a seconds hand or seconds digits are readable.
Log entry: 12:46
